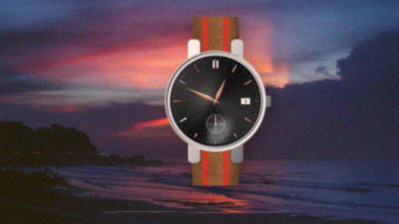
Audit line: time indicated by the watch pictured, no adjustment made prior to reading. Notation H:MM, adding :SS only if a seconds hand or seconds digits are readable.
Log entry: 12:49
